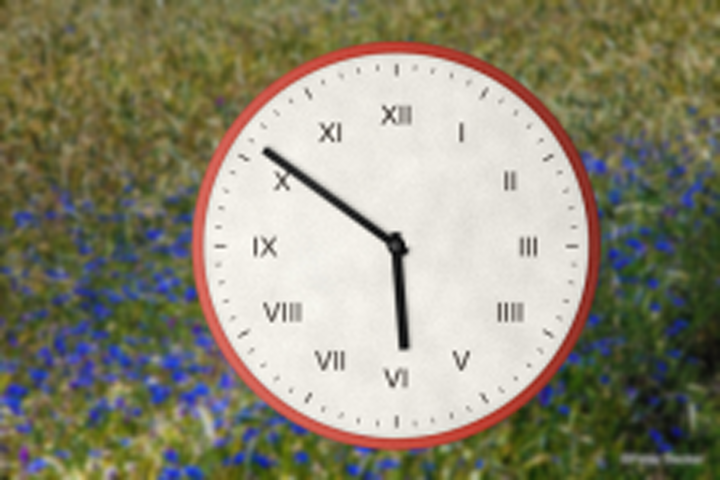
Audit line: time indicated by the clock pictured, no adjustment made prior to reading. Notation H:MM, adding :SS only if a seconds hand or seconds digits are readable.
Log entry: 5:51
